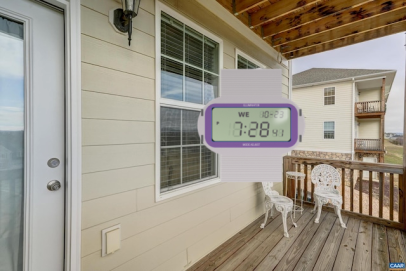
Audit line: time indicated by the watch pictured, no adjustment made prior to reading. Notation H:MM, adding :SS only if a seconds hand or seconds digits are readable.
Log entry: 7:28:41
